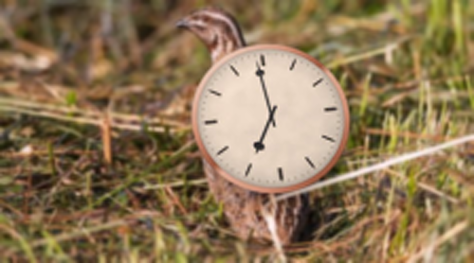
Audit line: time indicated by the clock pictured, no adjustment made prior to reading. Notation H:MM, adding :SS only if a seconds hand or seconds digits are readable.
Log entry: 6:59
